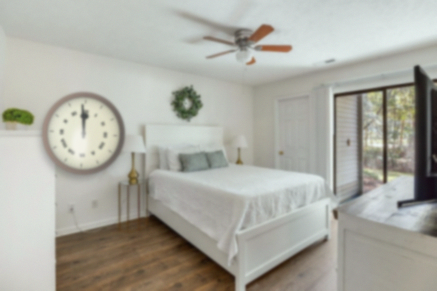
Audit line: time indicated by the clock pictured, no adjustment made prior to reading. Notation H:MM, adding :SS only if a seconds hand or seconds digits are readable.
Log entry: 11:59
